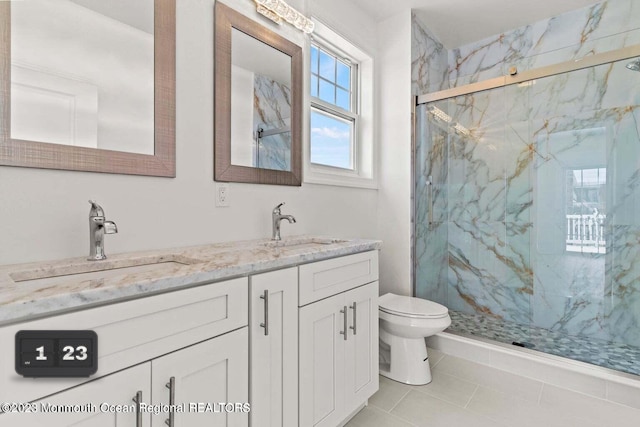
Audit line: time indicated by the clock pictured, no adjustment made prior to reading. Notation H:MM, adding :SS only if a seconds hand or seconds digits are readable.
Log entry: 1:23
